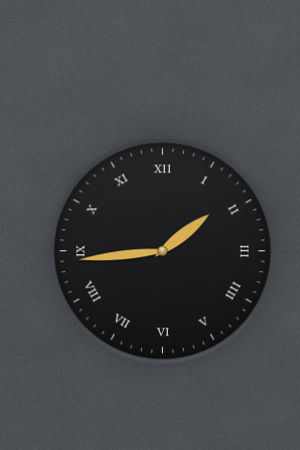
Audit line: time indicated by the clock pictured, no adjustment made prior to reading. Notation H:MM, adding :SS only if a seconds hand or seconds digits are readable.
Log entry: 1:44
